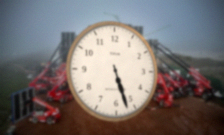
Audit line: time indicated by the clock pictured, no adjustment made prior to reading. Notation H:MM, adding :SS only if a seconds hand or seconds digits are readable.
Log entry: 5:27
